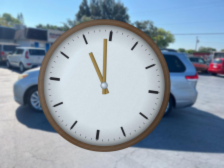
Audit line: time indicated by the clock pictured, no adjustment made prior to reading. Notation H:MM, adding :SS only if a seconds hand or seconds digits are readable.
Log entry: 10:59
